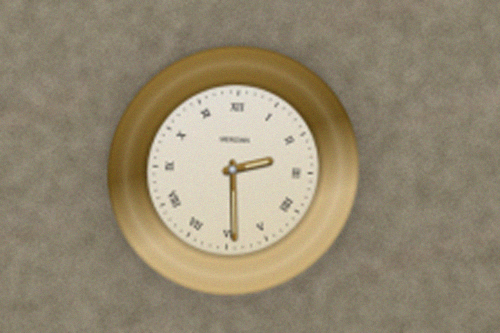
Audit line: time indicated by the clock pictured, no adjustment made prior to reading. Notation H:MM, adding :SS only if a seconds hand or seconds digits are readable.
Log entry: 2:29
